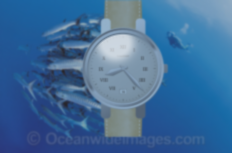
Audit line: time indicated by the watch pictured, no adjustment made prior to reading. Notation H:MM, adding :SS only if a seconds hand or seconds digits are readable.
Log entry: 8:23
